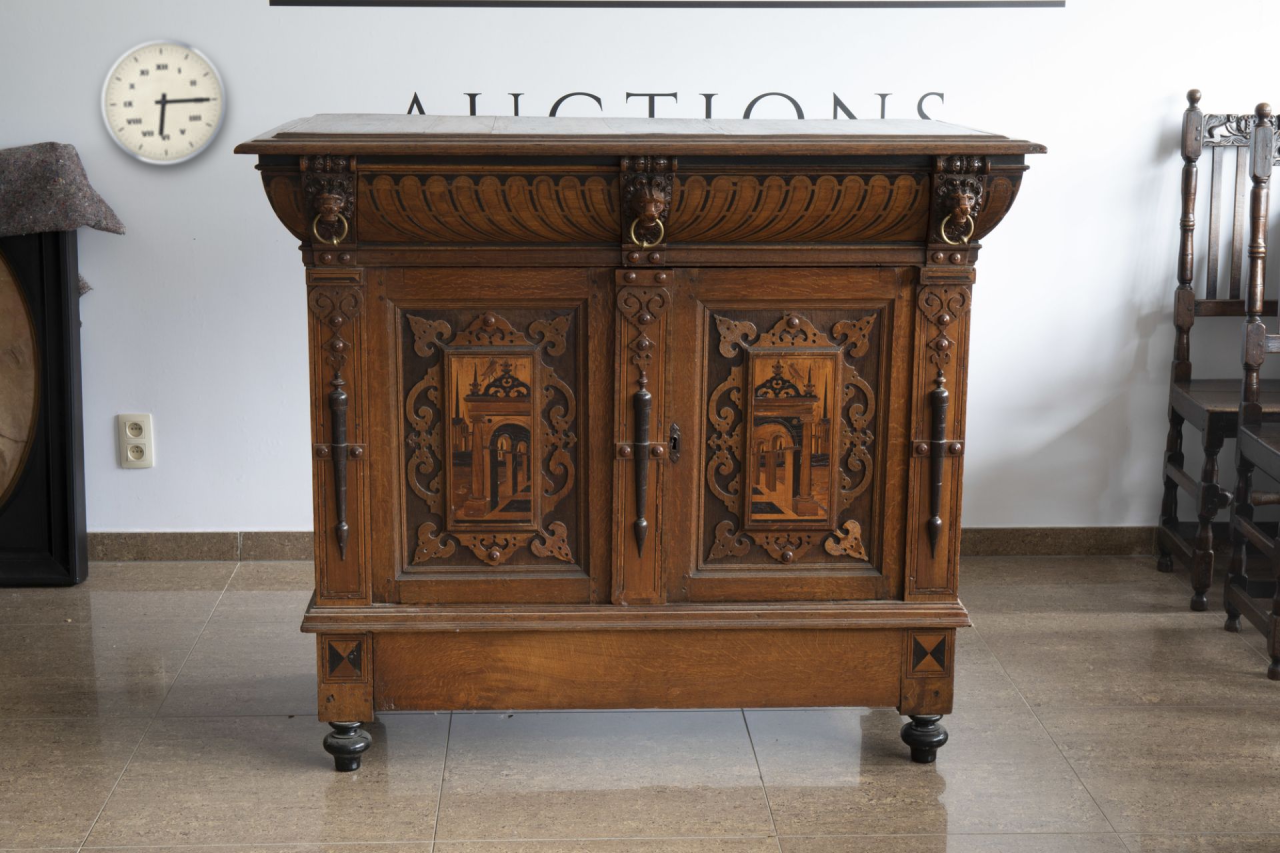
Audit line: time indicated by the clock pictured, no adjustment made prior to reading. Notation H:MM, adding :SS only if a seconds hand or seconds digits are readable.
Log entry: 6:15
